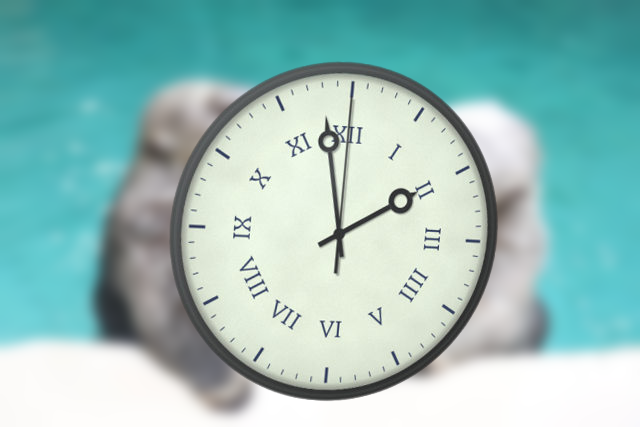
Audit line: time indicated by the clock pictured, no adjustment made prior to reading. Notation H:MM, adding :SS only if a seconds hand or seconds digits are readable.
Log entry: 1:58:00
